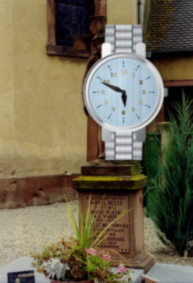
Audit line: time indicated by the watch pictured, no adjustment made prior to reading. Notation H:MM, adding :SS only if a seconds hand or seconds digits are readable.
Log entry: 5:49
